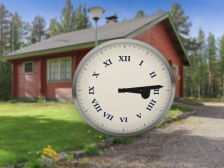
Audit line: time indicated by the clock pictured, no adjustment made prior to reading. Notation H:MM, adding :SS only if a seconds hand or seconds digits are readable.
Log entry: 3:14
